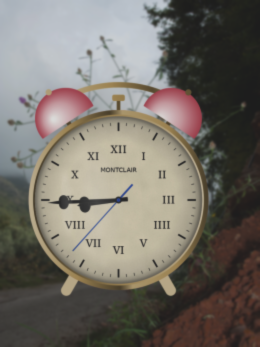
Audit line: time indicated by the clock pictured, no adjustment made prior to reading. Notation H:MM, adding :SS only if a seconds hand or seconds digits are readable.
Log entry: 8:44:37
